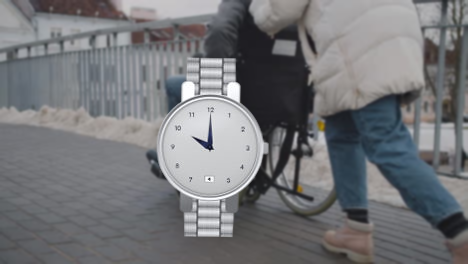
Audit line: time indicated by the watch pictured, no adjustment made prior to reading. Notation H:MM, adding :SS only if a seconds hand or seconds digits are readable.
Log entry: 10:00
